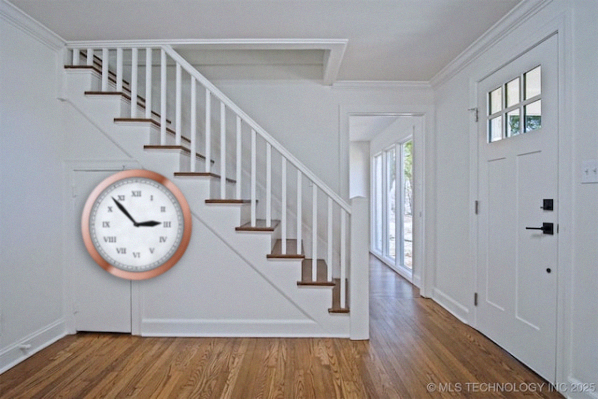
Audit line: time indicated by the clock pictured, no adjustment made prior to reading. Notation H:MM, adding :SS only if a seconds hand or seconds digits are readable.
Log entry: 2:53
